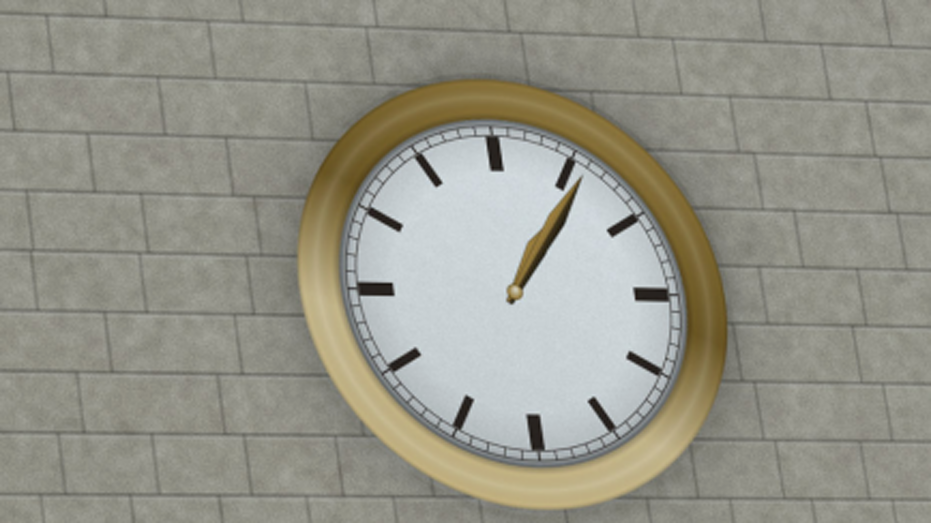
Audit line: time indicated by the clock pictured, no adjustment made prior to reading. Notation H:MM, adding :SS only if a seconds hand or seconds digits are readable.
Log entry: 1:06
